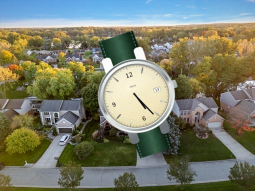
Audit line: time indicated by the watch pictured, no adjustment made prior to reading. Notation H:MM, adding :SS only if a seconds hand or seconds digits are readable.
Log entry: 5:26
